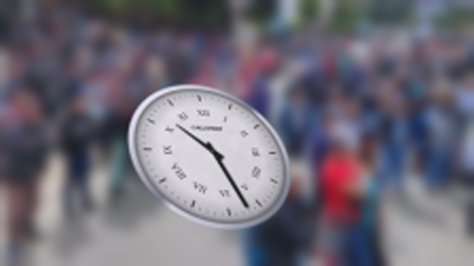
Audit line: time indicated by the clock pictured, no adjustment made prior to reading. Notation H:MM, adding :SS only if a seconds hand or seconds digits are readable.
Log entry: 10:27
